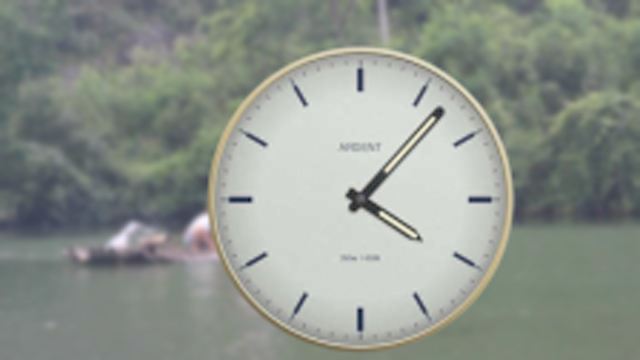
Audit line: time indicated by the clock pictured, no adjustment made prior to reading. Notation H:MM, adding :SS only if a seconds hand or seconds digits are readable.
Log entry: 4:07
